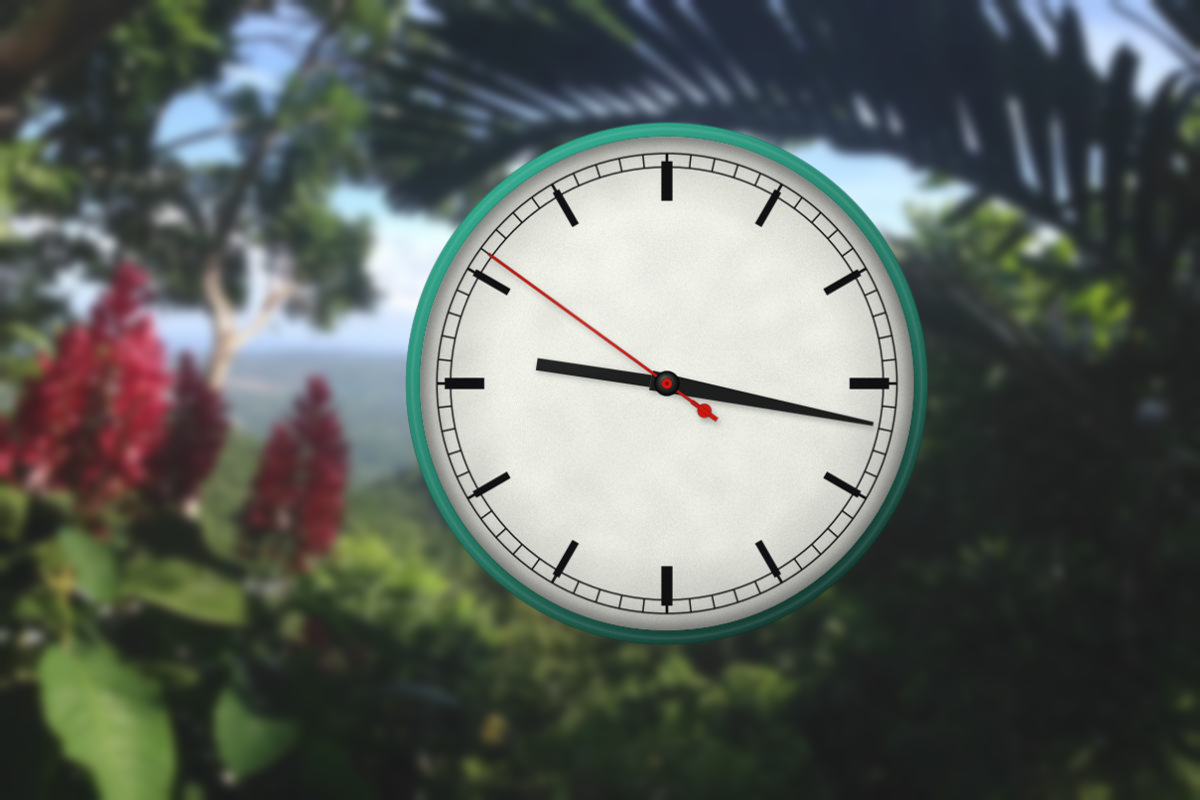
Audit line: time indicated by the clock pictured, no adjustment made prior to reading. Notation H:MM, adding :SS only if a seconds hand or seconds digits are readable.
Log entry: 9:16:51
